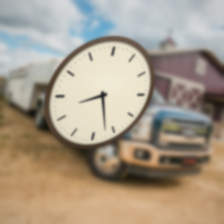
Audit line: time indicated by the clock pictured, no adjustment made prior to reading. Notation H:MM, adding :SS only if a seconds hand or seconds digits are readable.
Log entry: 8:27
